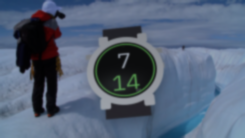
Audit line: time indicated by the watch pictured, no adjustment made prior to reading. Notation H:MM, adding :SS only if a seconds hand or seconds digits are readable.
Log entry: 7:14
